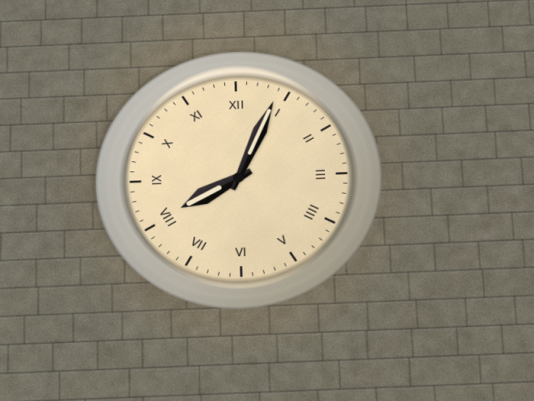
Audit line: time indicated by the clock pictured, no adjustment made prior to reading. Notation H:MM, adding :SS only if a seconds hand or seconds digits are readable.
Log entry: 8:04
